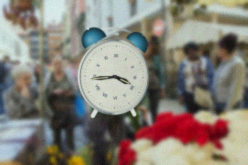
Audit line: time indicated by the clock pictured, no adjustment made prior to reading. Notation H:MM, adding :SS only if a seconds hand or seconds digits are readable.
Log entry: 3:44
